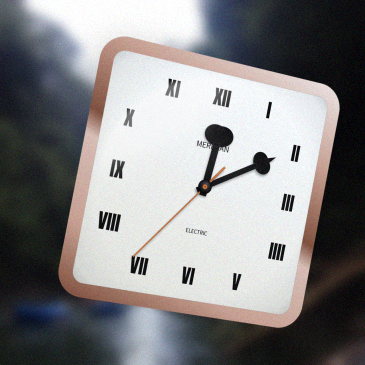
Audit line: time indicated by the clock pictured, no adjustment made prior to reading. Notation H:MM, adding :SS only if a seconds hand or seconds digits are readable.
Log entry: 12:09:36
